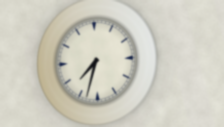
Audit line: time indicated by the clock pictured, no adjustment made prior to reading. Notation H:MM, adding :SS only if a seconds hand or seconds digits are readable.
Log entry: 7:33
